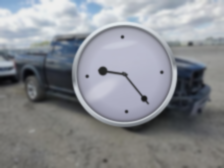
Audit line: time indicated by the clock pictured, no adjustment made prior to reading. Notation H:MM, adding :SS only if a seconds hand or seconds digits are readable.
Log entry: 9:24
